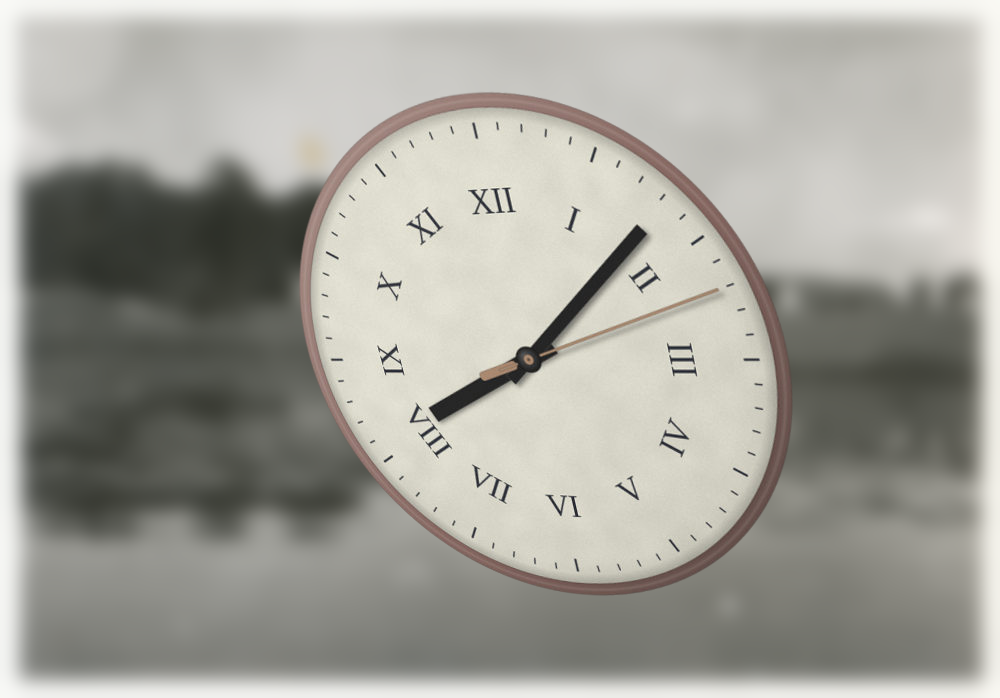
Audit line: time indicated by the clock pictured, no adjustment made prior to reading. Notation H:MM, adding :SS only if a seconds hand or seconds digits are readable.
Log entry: 8:08:12
